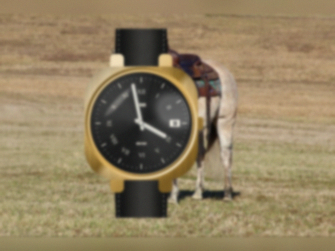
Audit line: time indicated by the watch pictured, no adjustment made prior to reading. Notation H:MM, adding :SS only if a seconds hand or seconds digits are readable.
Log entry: 3:58
